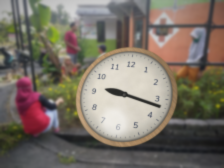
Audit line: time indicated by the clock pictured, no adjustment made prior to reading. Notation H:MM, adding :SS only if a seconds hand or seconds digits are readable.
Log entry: 9:17
